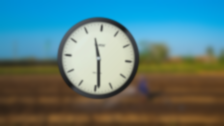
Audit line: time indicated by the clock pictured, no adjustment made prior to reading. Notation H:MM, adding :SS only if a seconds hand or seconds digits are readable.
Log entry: 11:29
